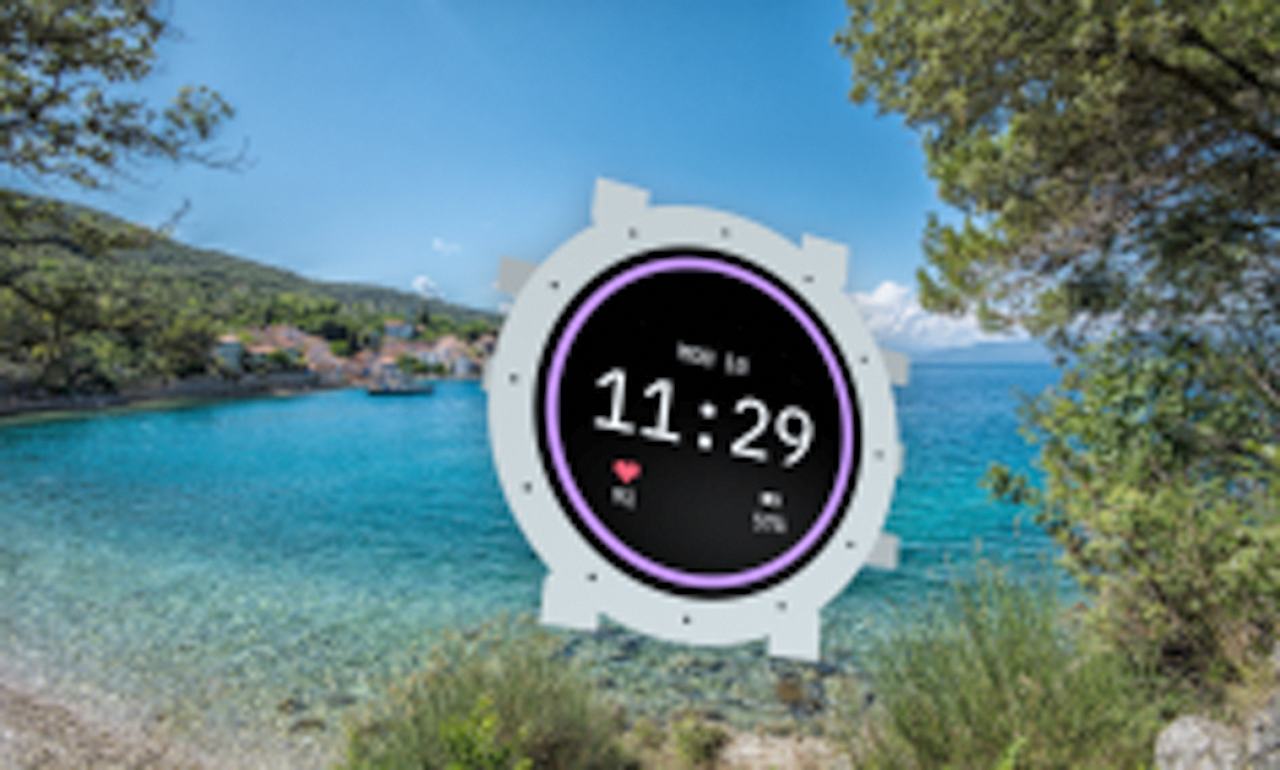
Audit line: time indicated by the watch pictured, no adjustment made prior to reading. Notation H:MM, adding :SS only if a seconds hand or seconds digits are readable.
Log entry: 11:29
